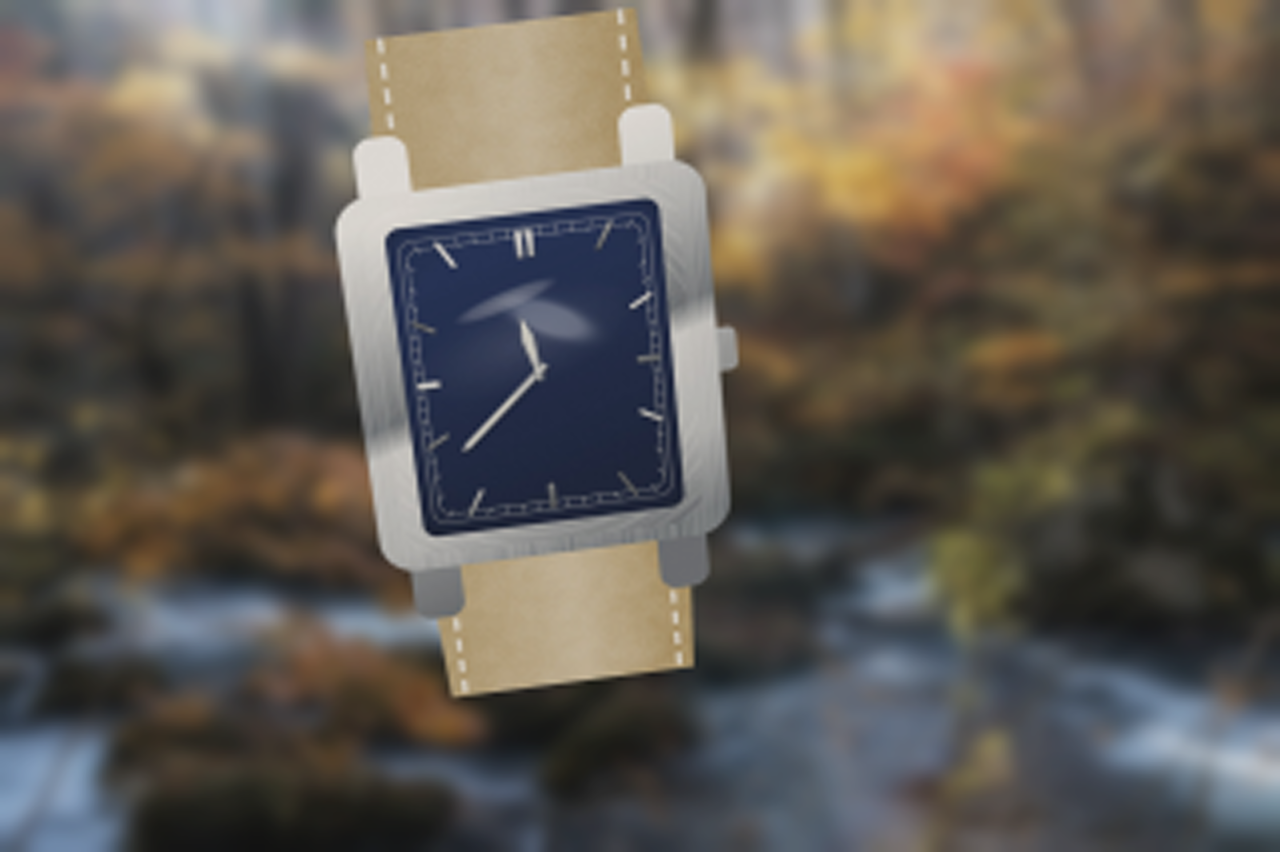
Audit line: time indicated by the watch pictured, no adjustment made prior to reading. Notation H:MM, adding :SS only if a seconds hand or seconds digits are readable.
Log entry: 11:38
